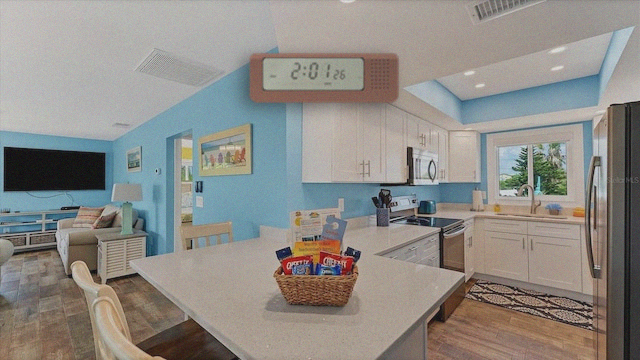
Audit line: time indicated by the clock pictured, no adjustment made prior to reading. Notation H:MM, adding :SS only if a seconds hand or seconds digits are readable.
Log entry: 2:01:26
